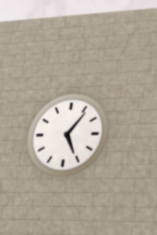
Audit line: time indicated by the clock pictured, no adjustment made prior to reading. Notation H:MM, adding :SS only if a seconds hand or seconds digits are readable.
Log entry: 5:06
